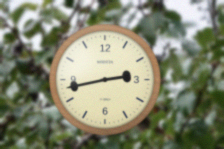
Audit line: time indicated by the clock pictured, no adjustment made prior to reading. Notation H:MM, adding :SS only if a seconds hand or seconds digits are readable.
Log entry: 2:43
